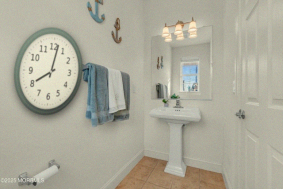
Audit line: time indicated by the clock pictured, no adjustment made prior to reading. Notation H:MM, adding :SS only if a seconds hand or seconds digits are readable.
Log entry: 8:02
